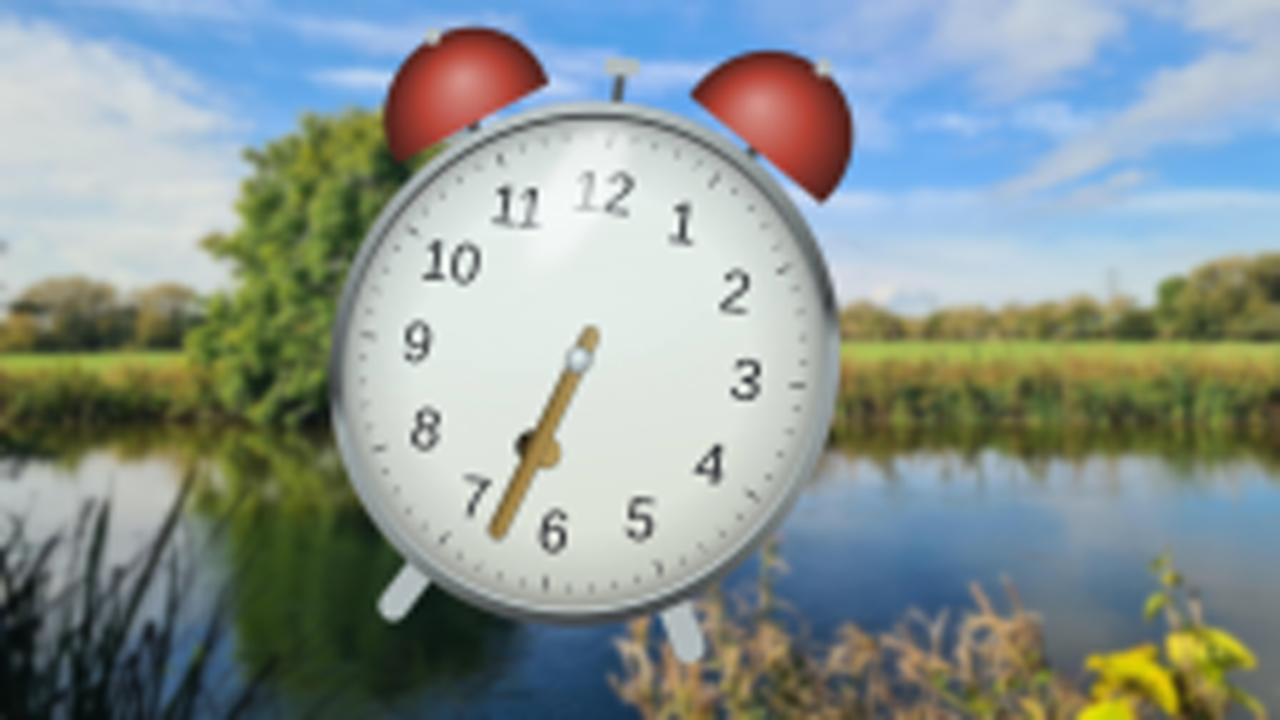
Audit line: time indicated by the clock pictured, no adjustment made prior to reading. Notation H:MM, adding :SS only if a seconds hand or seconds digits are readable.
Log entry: 6:33
